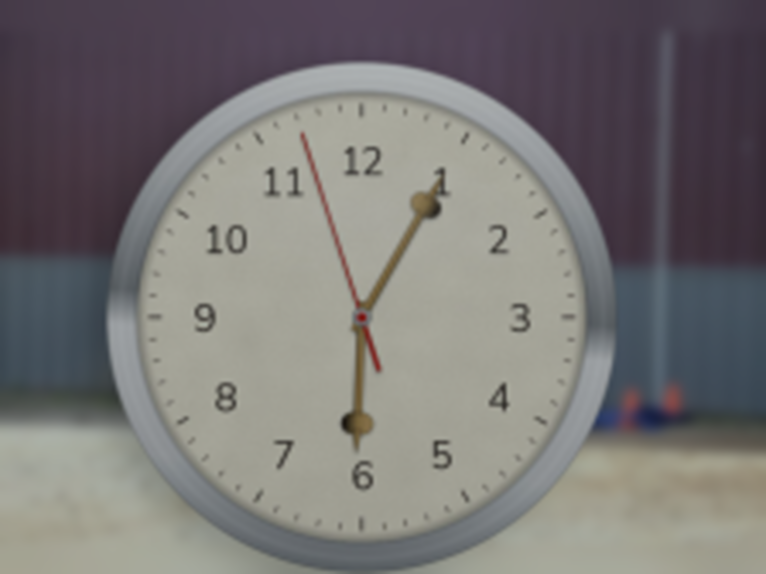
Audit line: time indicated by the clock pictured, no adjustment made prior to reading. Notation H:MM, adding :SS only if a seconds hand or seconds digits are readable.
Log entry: 6:04:57
